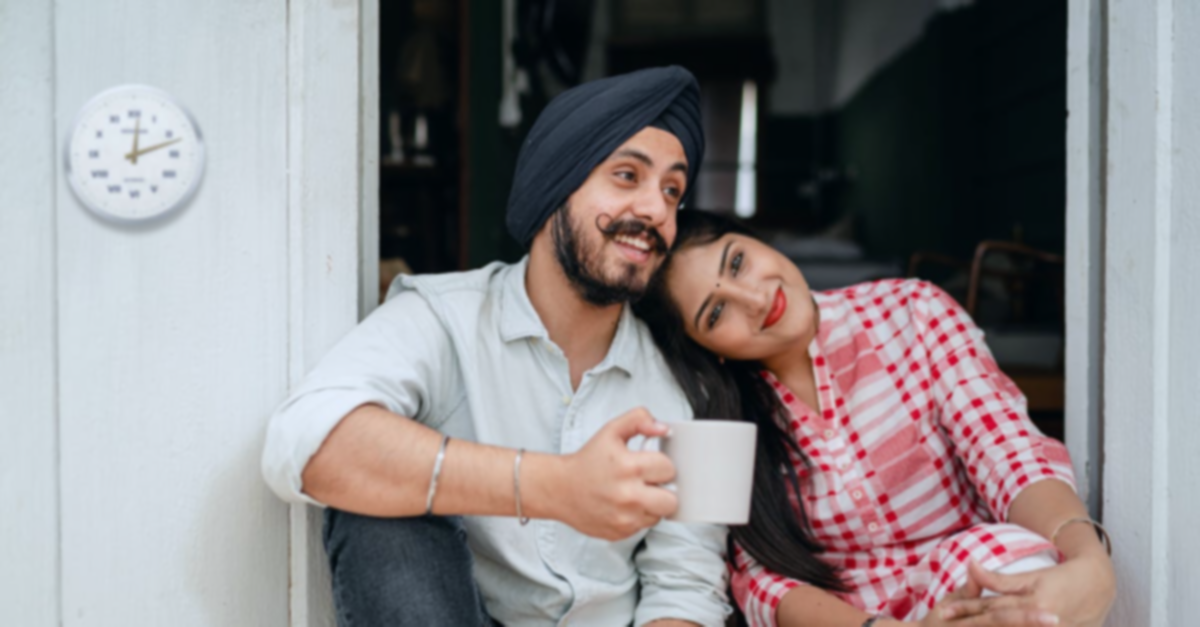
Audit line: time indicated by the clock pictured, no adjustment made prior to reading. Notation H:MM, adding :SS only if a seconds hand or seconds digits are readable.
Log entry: 12:12
